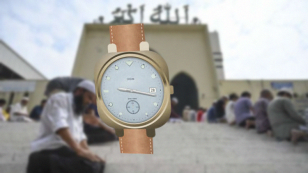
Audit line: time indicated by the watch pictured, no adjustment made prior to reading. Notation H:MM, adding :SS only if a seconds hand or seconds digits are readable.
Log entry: 9:17
